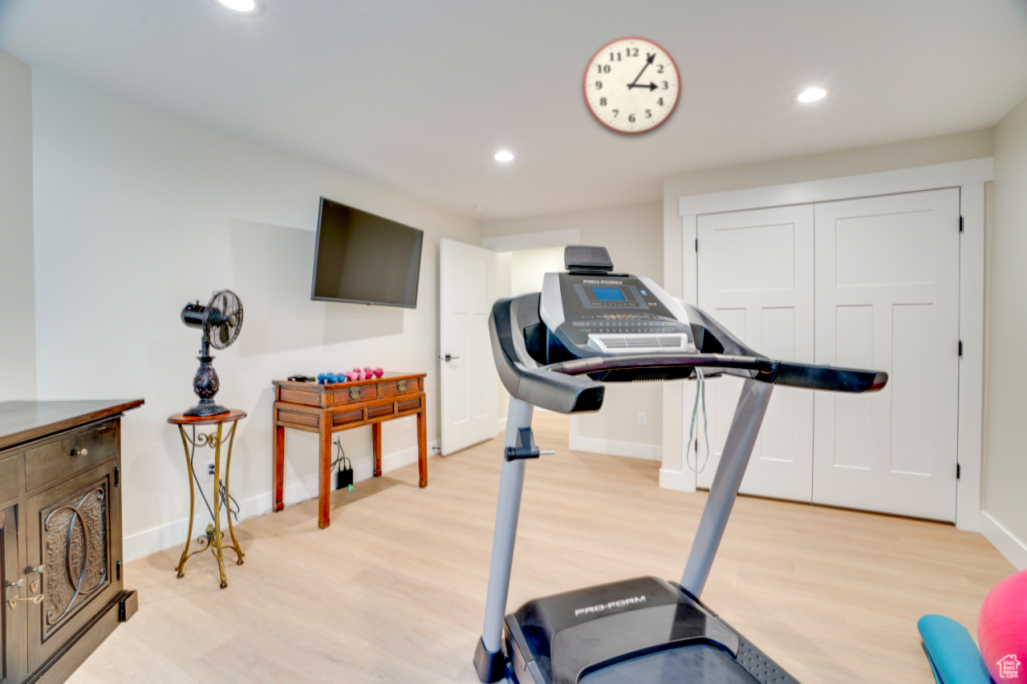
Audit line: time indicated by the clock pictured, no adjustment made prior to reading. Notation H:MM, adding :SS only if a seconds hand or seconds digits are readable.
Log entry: 3:06
